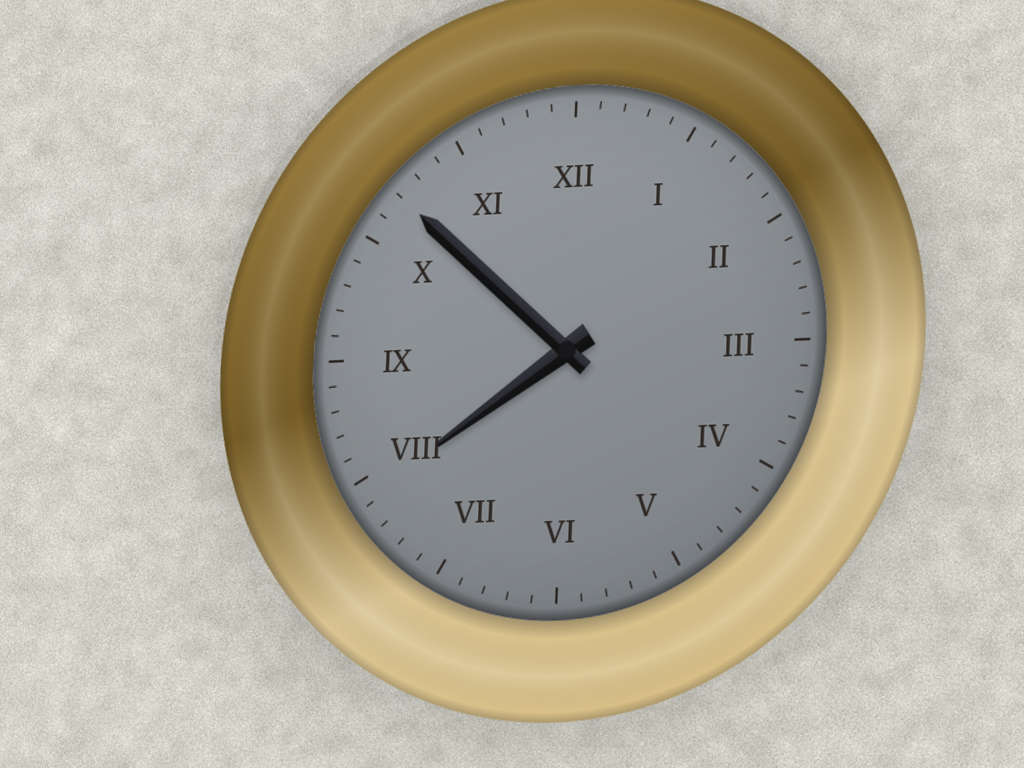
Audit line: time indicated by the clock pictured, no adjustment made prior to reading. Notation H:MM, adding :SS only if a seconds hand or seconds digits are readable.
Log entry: 7:52
